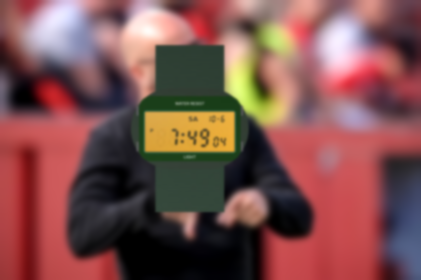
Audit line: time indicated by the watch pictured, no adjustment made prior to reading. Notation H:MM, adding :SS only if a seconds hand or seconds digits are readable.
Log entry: 7:49
